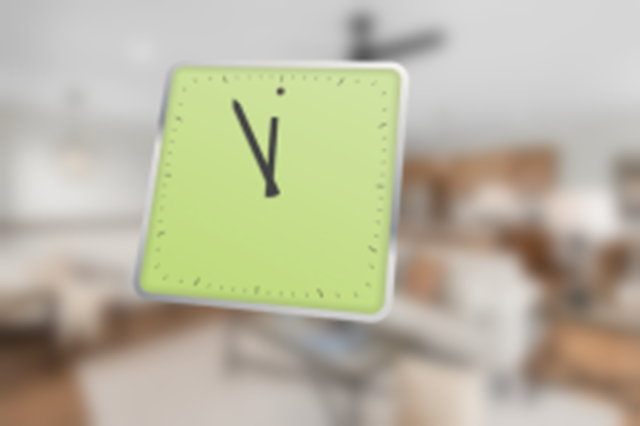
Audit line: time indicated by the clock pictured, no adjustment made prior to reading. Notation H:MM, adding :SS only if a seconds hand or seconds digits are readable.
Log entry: 11:55
